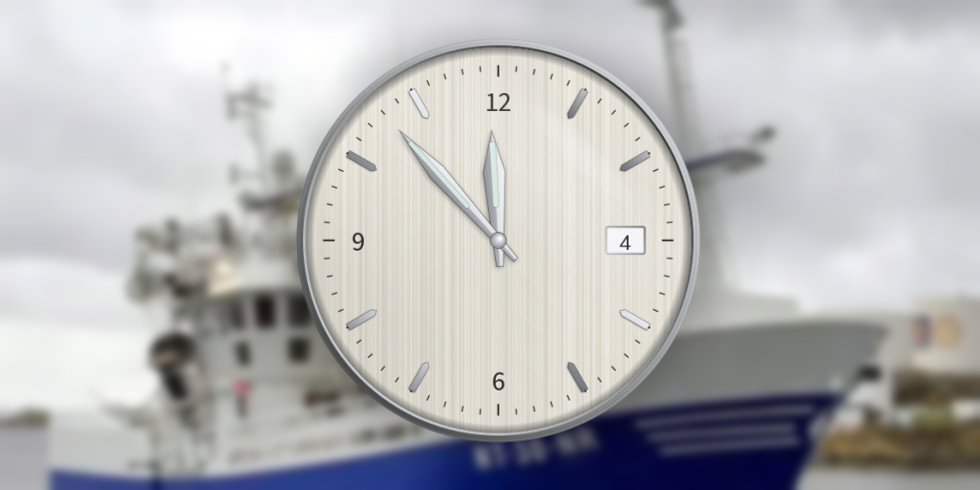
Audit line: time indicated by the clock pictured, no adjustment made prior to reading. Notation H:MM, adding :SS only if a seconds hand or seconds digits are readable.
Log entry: 11:53
